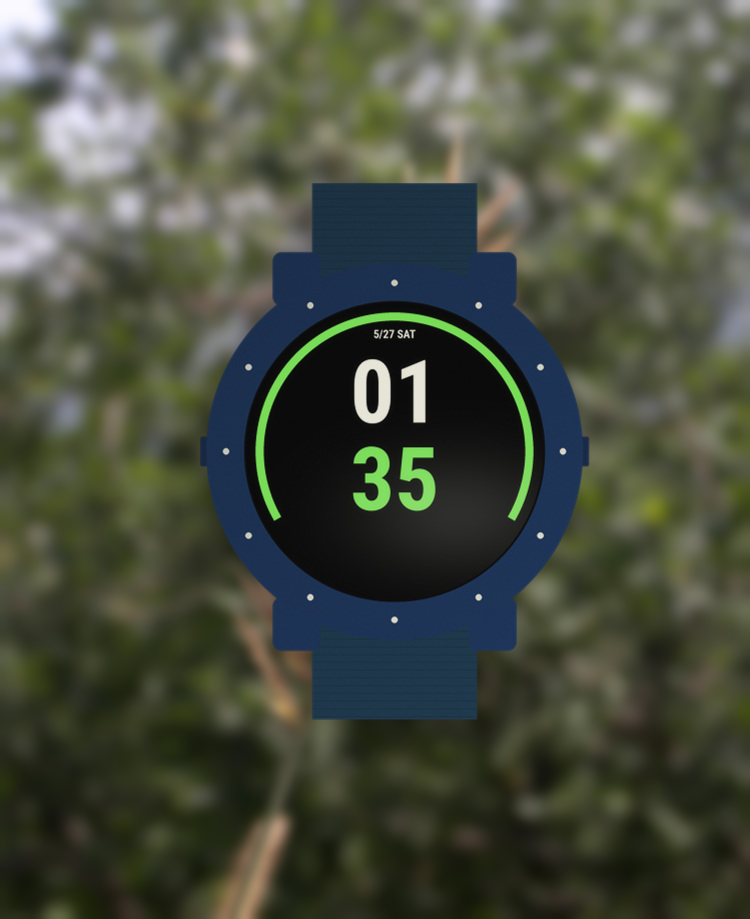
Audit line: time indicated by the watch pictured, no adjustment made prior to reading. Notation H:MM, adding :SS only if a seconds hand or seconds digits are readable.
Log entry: 1:35
